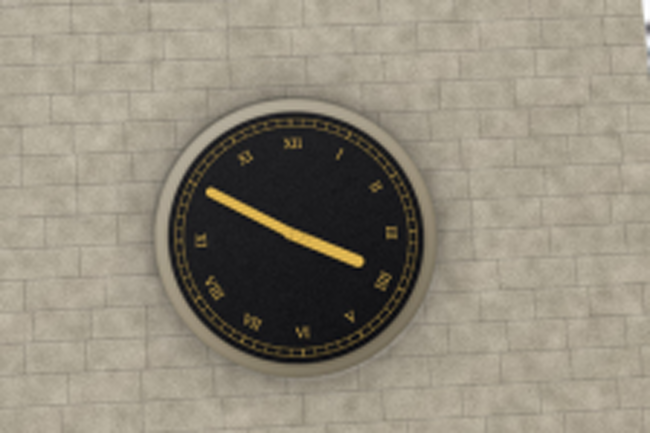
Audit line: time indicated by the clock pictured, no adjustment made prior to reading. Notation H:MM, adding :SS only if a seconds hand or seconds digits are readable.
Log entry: 3:50
